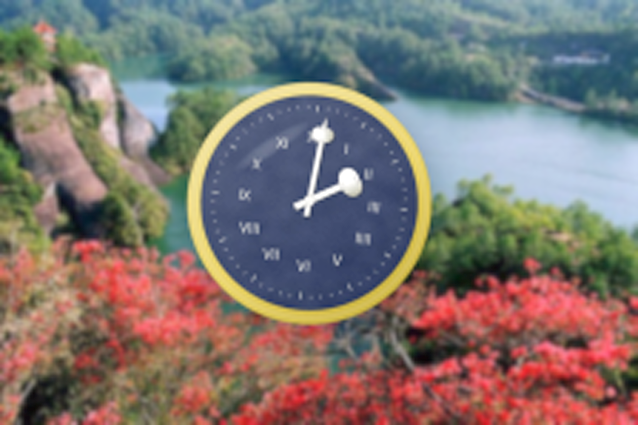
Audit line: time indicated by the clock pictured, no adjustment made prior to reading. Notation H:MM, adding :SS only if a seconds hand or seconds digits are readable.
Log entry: 2:01
